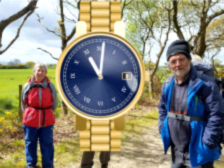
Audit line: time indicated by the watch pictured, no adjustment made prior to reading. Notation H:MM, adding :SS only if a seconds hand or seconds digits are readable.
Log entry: 11:01
